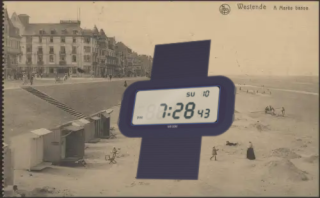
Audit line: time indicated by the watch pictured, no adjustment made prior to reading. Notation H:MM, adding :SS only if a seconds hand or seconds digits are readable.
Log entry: 7:28:43
